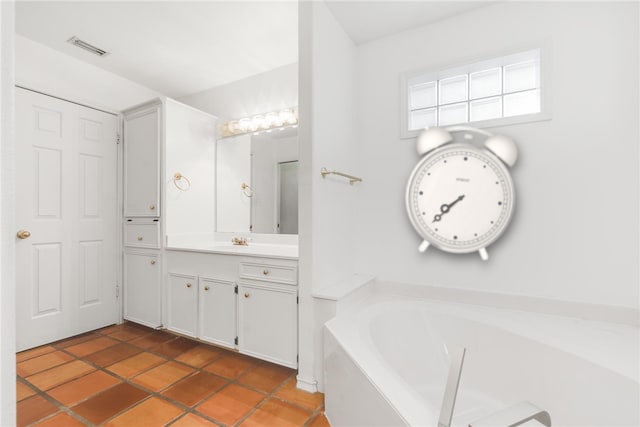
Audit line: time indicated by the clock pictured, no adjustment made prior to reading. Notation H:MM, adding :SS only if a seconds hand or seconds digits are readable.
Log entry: 7:37
